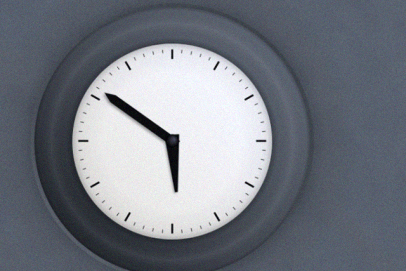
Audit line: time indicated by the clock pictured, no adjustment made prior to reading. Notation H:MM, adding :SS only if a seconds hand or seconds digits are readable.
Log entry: 5:51
